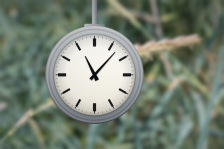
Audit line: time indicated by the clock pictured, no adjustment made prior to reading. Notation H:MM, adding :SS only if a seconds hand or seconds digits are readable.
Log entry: 11:07
